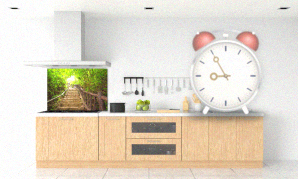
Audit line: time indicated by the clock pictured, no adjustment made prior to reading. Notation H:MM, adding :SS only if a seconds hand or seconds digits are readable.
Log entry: 8:55
